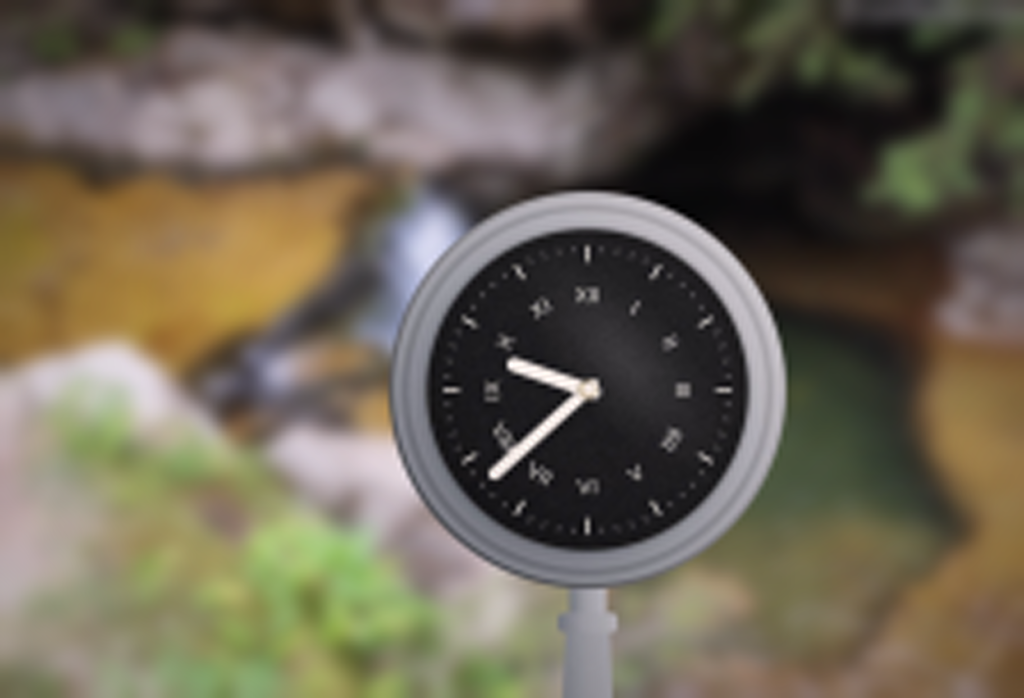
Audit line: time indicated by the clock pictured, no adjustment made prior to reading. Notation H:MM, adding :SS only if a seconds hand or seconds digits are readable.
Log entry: 9:38
